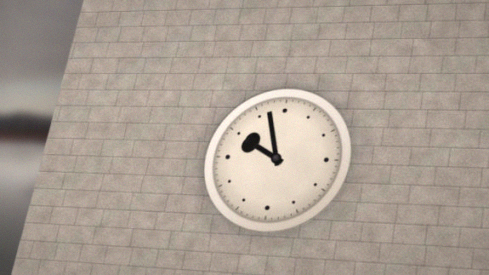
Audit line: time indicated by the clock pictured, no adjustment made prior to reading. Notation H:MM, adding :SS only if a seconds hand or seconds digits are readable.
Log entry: 9:57
